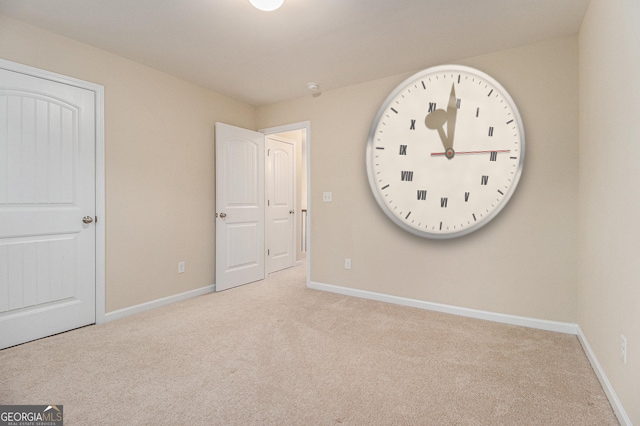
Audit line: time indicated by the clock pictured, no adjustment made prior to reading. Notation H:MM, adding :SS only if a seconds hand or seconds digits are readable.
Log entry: 10:59:14
